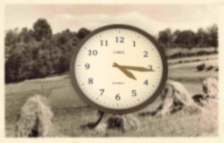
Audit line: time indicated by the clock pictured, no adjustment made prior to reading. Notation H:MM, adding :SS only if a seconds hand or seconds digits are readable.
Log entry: 4:16
